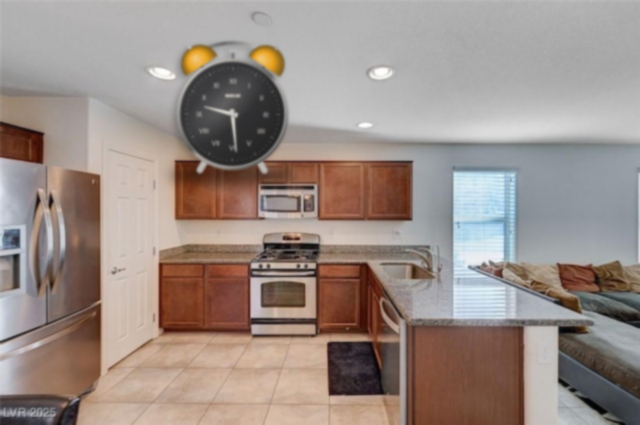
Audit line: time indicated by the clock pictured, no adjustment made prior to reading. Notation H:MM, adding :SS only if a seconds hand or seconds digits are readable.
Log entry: 9:29
